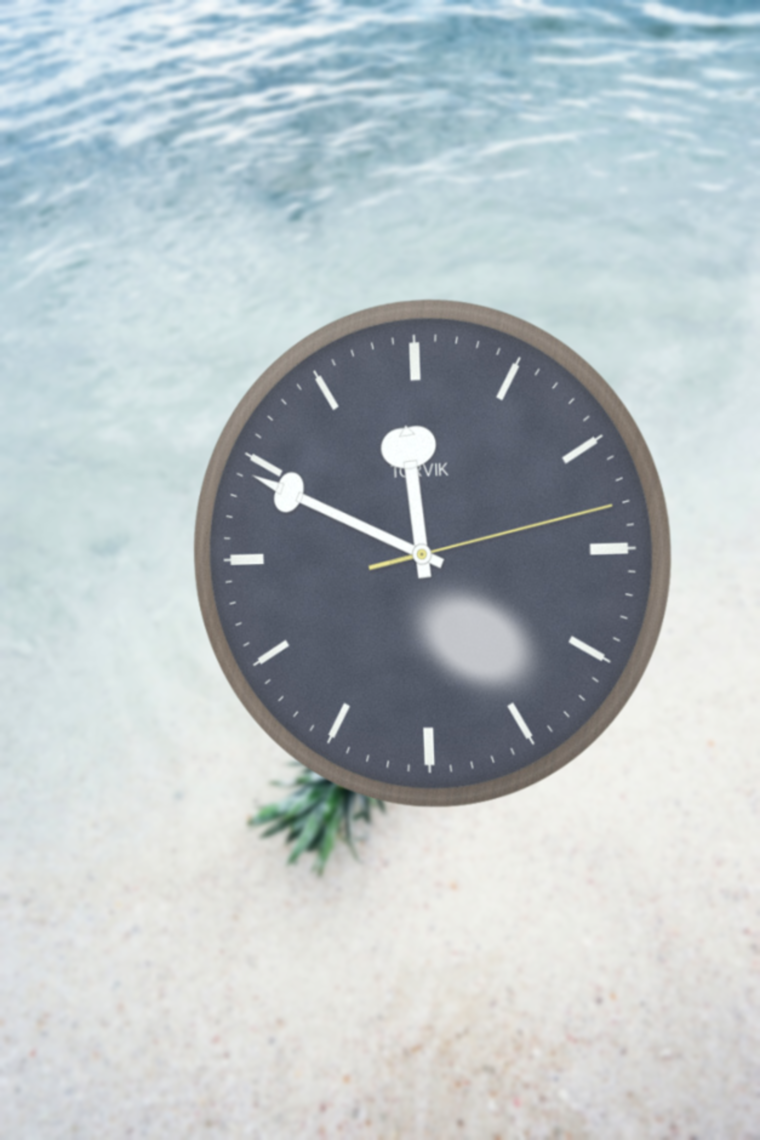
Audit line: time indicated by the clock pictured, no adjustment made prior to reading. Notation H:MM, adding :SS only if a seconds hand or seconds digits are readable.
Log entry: 11:49:13
